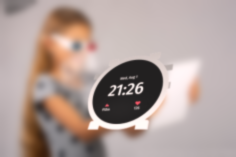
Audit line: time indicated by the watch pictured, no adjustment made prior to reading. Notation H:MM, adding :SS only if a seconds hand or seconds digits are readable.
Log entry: 21:26
